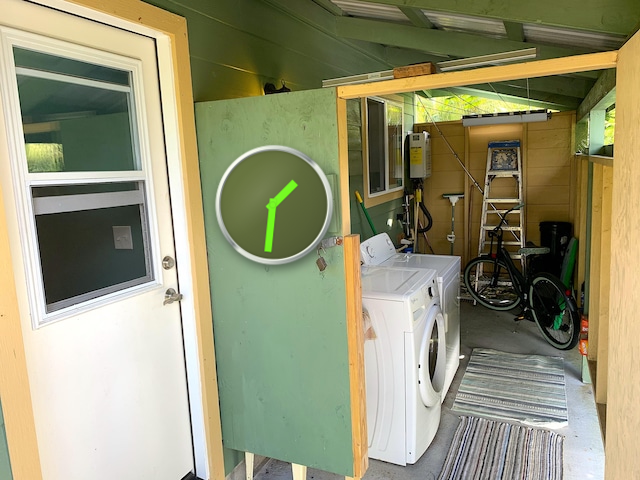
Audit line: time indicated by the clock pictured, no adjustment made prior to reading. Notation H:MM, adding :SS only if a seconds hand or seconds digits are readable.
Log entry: 1:31
